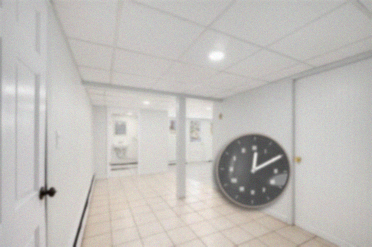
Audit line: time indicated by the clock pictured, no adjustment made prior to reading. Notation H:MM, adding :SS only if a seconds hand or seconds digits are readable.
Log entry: 12:10
